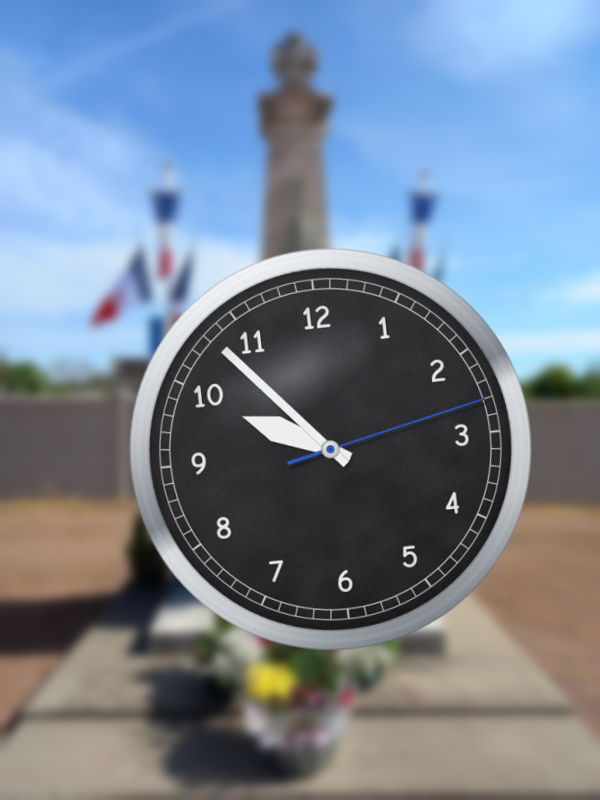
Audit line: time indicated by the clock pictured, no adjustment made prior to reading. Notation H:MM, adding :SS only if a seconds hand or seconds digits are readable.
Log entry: 9:53:13
